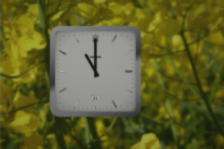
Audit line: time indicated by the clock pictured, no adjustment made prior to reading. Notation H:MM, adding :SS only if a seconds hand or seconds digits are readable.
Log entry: 11:00
